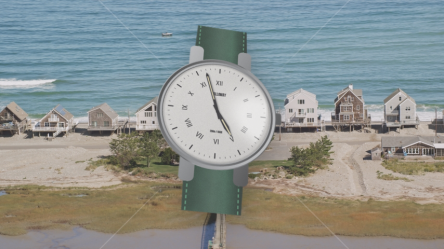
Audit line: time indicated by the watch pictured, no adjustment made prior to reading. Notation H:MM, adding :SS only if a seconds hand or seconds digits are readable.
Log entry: 4:57
